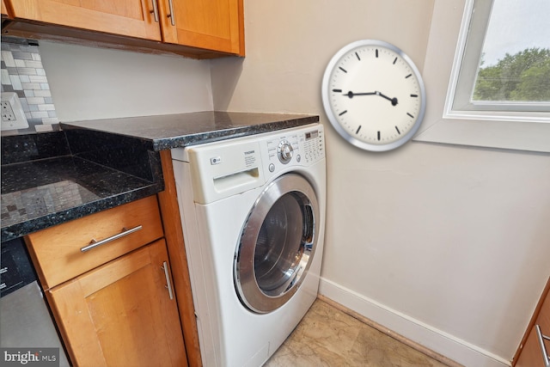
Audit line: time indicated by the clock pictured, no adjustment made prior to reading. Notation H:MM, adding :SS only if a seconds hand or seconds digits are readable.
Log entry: 3:44
